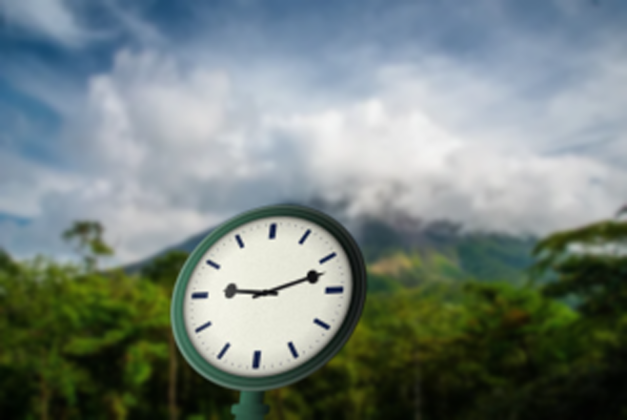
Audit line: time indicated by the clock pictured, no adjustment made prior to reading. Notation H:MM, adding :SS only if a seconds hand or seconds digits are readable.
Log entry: 9:12
